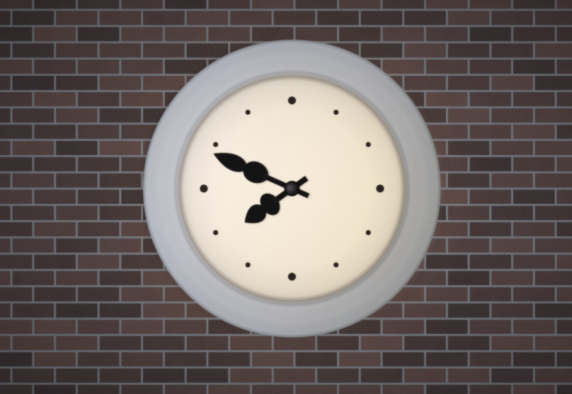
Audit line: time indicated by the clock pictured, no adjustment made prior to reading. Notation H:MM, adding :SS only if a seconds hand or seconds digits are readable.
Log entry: 7:49
